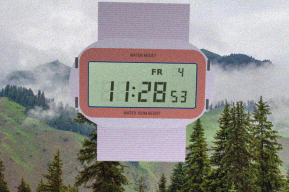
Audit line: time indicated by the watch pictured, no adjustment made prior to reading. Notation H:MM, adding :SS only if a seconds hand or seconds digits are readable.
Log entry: 11:28:53
